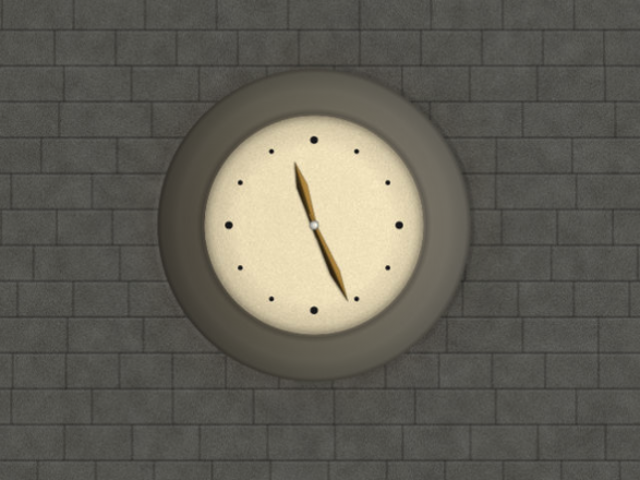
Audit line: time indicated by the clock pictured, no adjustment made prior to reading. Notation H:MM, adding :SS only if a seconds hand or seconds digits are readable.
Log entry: 11:26
